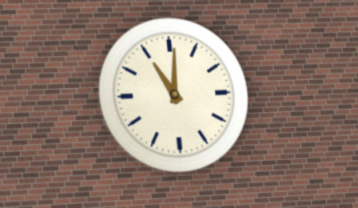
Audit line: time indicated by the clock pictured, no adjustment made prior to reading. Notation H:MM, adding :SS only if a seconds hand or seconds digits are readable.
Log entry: 11:01
